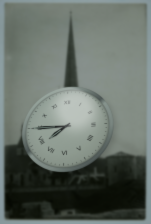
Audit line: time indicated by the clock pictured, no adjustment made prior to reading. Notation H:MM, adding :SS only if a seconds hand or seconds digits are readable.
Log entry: 7:45
